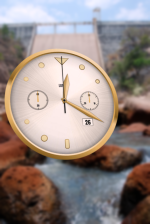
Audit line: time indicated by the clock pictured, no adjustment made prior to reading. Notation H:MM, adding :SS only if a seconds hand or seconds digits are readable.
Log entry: 12:20
